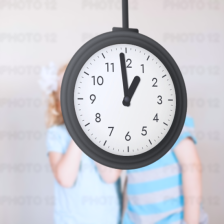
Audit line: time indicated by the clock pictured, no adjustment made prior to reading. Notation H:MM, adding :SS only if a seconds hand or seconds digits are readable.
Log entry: 12:59
